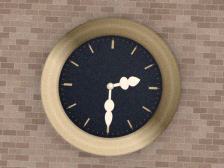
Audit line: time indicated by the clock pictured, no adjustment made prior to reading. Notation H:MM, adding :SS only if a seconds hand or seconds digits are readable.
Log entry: 2:30
